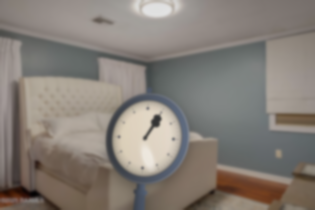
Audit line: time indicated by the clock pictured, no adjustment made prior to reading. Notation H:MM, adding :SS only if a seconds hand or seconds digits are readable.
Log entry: 1:05
